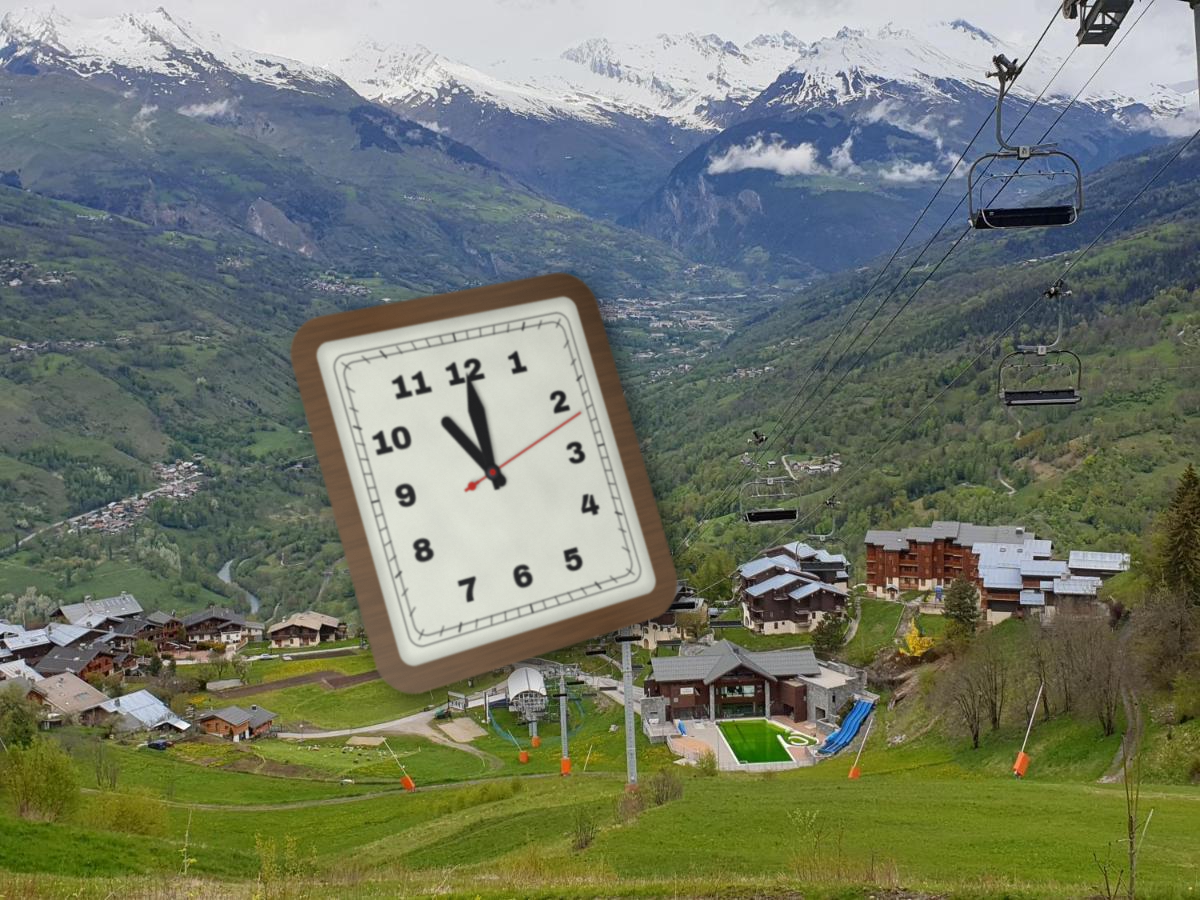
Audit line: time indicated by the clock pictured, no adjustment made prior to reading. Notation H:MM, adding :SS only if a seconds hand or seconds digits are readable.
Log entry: 11:00:12
